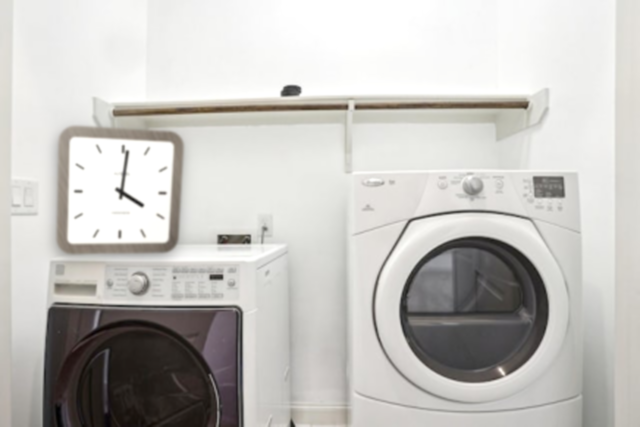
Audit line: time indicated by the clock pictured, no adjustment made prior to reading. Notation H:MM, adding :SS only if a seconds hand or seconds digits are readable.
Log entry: 4:01
